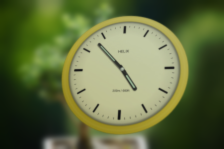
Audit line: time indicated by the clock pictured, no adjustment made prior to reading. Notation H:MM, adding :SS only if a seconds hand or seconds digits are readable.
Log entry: 4:53
